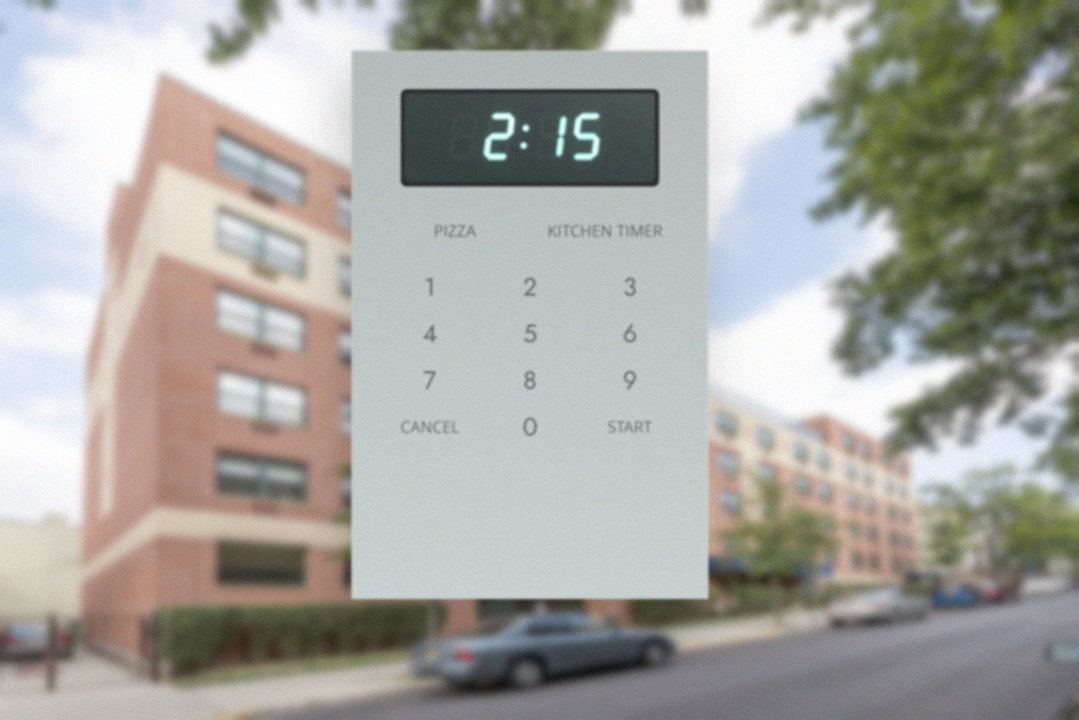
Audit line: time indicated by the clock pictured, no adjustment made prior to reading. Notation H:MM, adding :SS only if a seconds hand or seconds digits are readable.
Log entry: 2:15
